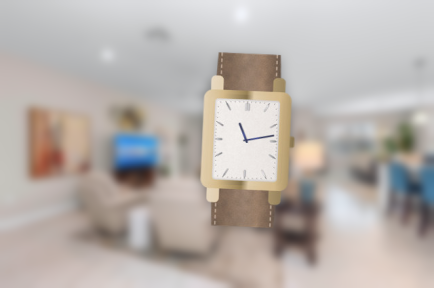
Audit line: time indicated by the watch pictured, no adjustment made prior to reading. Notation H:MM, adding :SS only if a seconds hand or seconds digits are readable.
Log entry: 11:13
